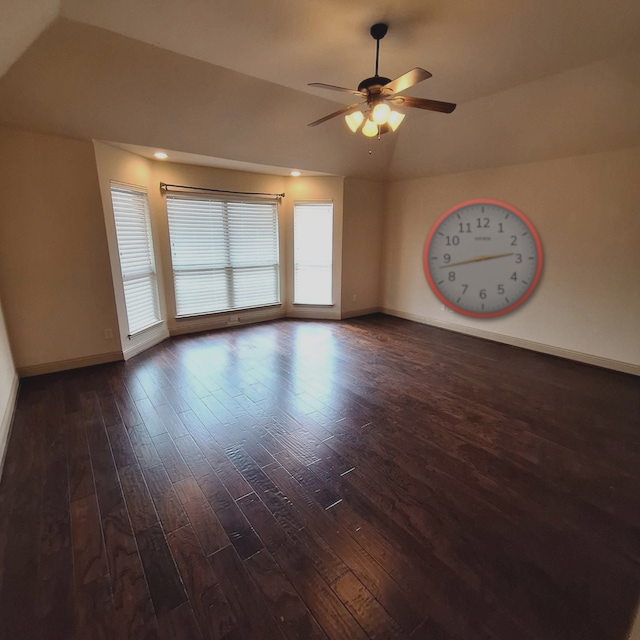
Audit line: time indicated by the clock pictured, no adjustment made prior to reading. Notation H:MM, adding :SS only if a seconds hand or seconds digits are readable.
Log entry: 2:43
